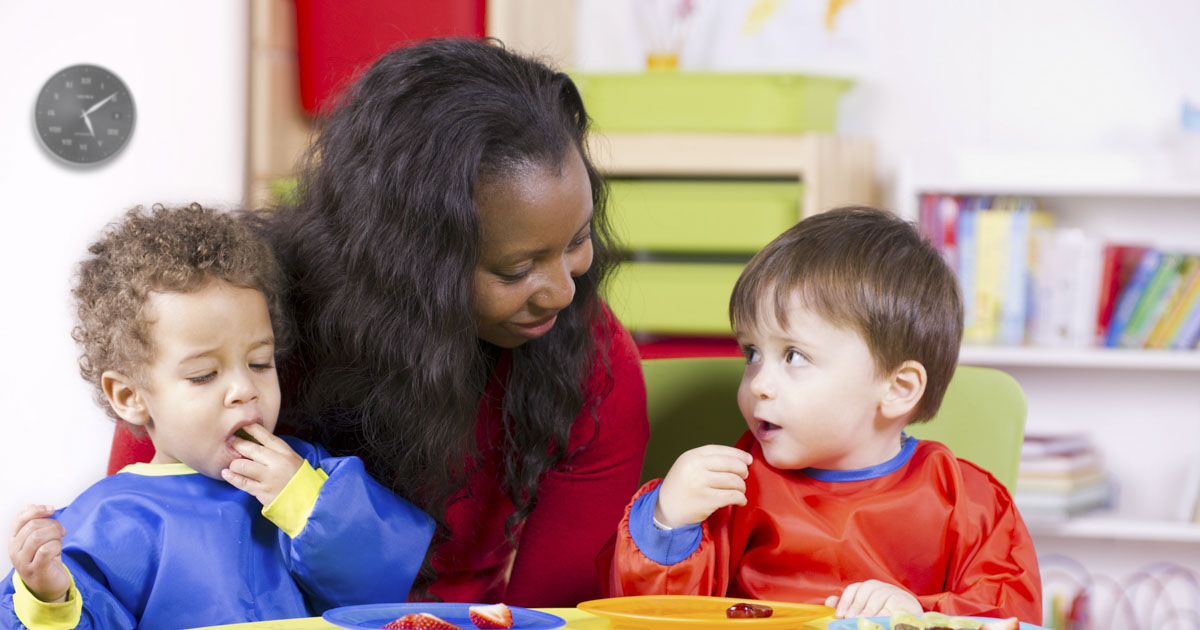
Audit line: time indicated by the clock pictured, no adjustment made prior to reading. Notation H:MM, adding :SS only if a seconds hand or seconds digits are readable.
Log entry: 5:09
